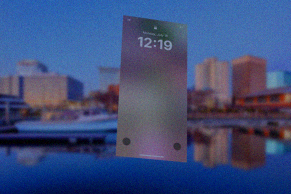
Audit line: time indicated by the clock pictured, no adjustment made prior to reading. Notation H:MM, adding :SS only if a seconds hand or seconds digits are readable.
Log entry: 12:19
